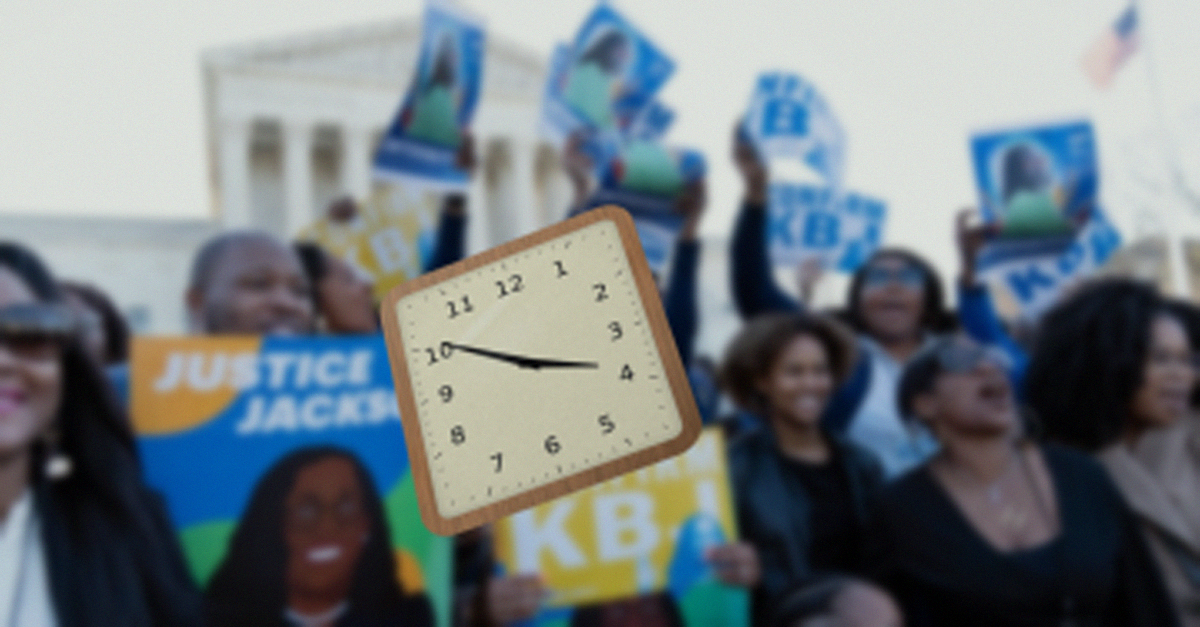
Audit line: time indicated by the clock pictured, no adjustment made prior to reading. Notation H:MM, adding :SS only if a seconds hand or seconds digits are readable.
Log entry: 3:51
